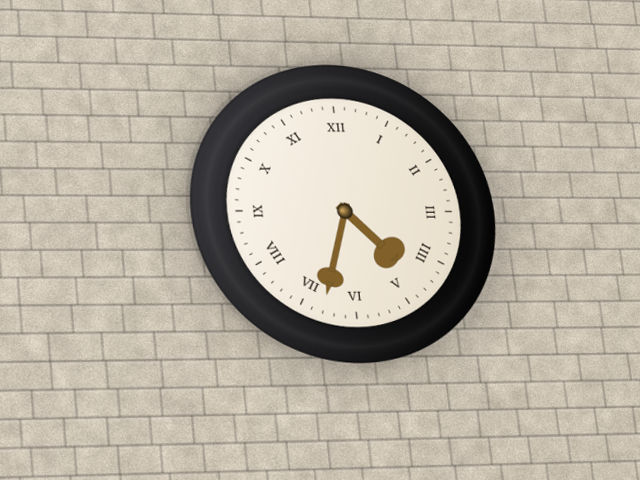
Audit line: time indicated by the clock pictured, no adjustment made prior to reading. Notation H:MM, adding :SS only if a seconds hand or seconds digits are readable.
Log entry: 4:33
